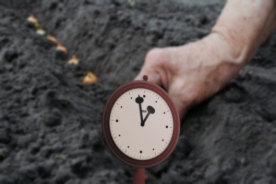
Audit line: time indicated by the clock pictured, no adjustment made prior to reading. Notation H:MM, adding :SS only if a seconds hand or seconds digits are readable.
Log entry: 12:58
